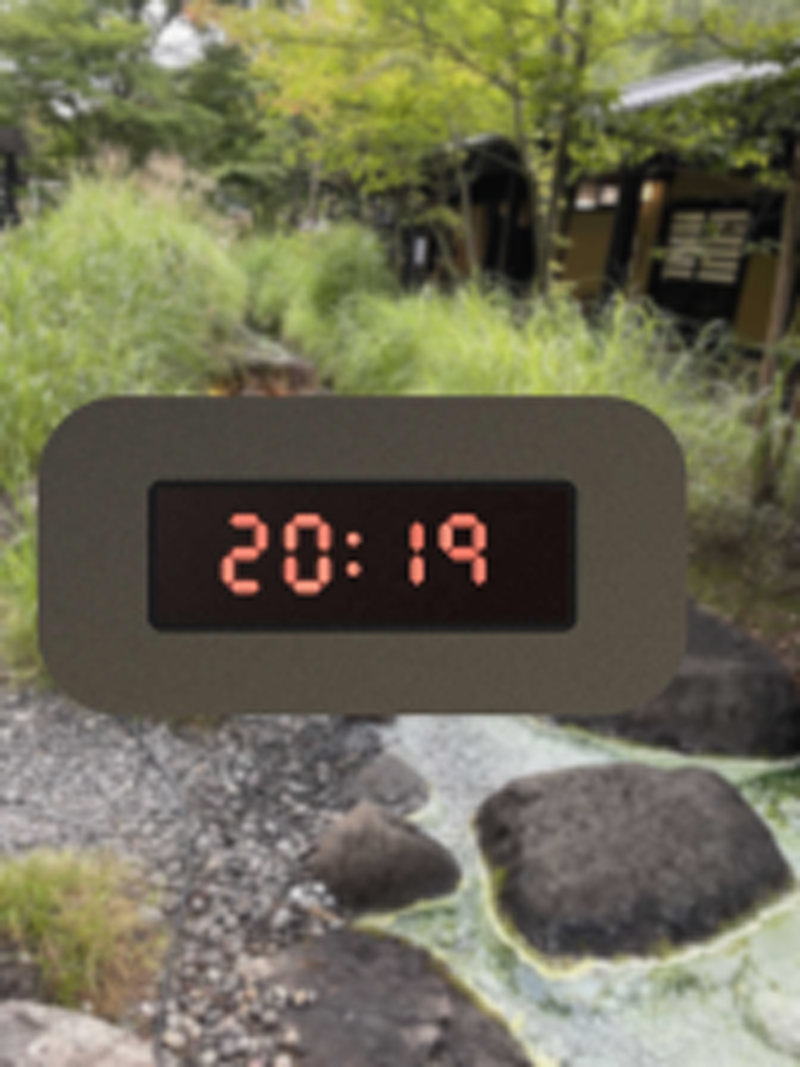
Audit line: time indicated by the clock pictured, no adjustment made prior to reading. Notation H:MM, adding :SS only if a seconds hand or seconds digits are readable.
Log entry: 20:19
